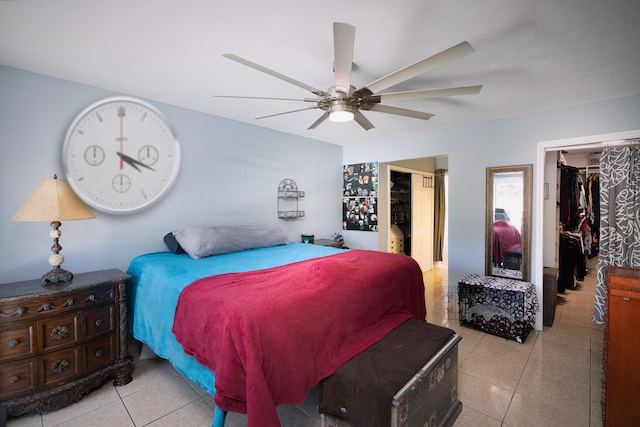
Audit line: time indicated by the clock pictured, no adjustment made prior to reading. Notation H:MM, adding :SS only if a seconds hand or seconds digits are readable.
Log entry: 4:19
